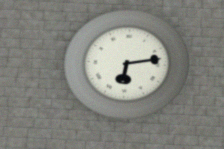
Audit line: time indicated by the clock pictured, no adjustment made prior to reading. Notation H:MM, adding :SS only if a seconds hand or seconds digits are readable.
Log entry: 6:13
